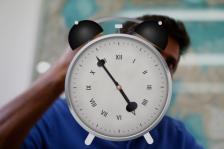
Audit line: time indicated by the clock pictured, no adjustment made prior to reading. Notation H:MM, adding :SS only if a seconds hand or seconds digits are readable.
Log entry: 4:54
